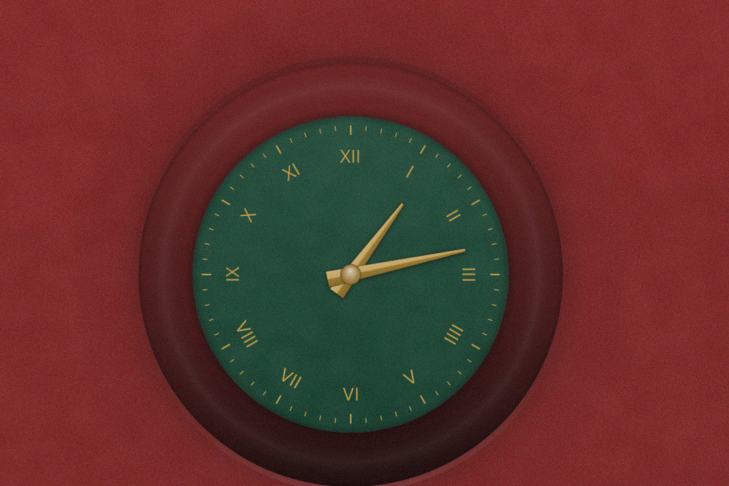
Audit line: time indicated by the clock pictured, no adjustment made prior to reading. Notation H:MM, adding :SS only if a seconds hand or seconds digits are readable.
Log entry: 1:13
